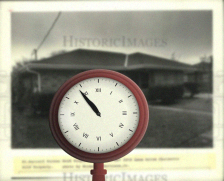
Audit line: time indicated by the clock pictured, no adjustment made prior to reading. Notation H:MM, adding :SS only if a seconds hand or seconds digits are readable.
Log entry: 10:54
